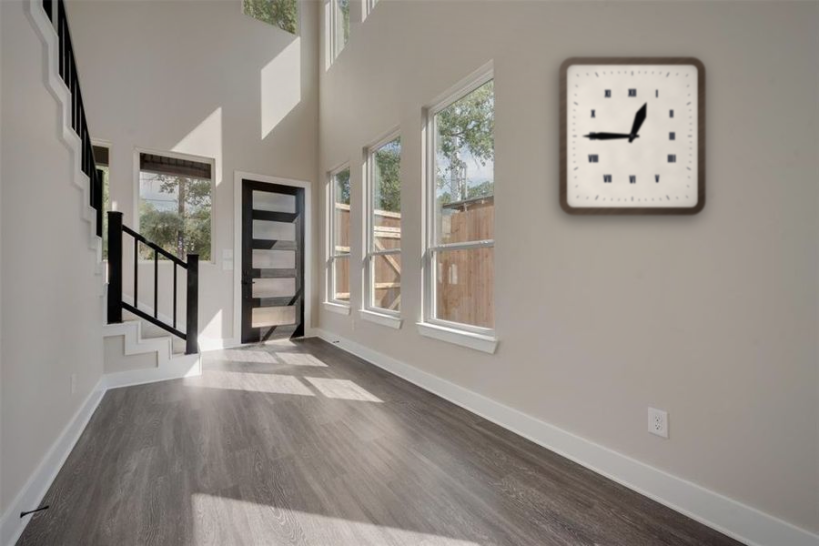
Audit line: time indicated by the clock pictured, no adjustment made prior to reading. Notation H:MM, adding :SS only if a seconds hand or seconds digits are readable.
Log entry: 12:45
